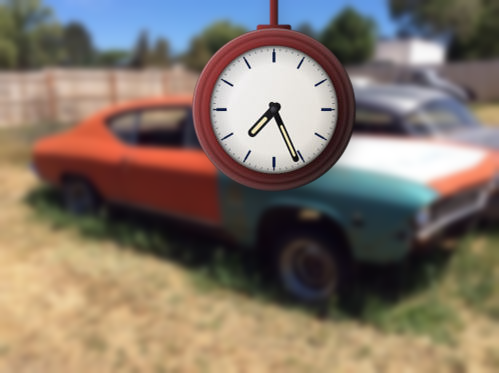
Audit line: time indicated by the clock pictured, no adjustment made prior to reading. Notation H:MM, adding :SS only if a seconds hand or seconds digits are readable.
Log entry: 7:26
